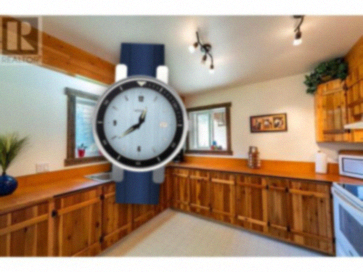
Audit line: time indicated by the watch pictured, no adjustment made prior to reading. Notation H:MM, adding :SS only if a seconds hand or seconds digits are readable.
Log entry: 12:39
